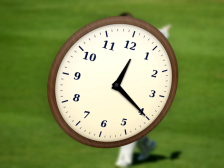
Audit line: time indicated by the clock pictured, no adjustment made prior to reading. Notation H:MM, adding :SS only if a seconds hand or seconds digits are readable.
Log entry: 12:20
